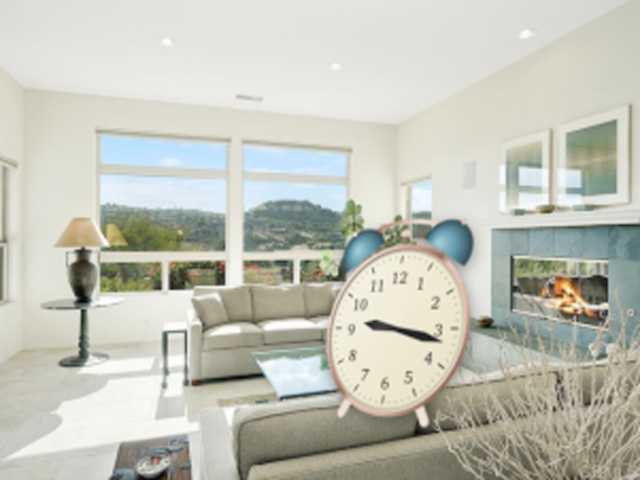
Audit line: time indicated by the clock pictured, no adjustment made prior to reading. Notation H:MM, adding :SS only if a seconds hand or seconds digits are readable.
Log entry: 9:17
